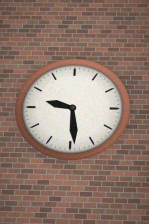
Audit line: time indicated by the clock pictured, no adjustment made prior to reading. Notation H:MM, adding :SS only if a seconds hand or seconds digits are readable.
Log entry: 9:29
